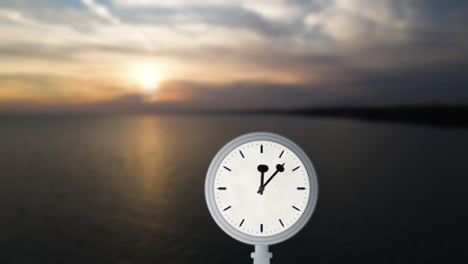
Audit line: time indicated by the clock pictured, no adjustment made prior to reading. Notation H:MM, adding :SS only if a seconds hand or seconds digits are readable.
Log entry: 12:07
